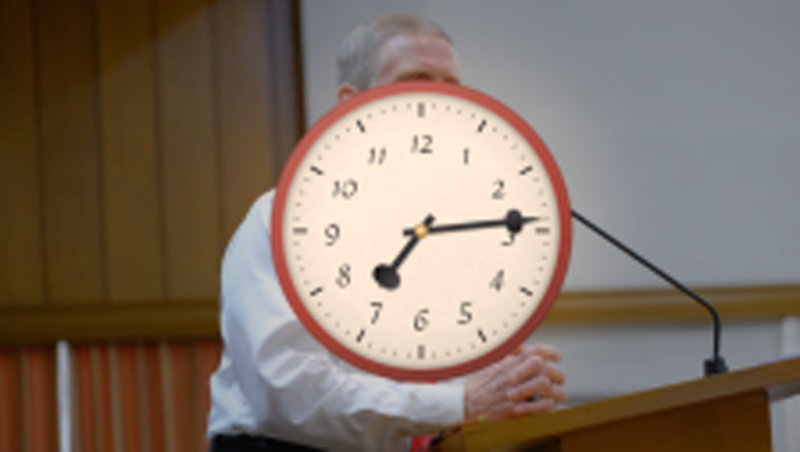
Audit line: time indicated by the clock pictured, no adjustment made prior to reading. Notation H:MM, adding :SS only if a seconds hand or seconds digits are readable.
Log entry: 7:14
